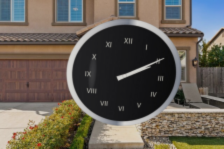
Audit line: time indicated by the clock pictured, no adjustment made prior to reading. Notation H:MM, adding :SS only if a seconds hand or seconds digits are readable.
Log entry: 2:10
